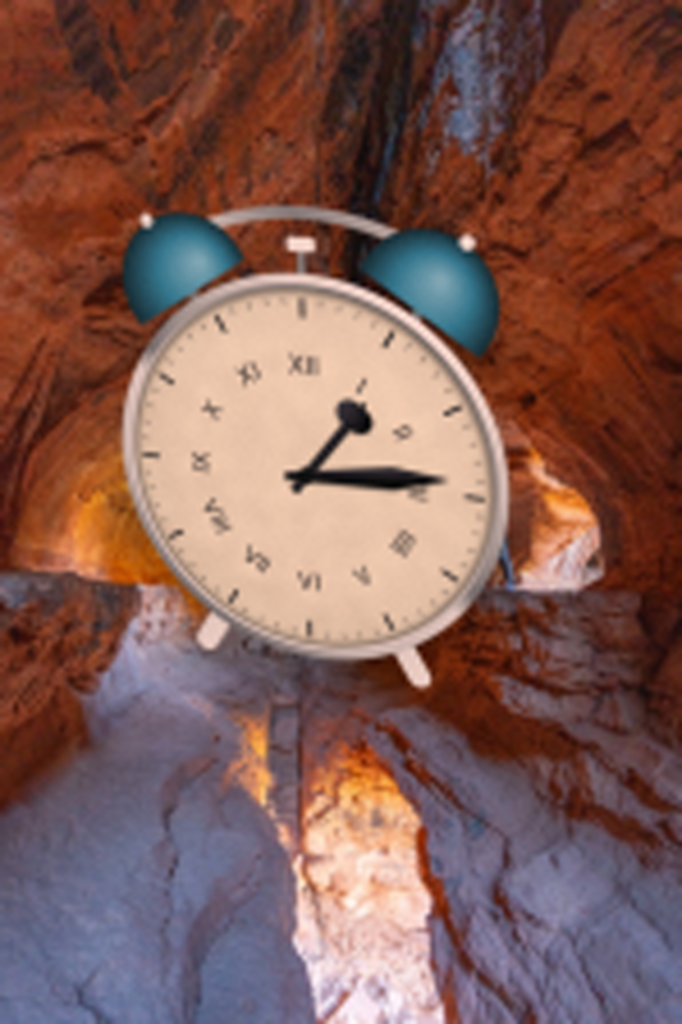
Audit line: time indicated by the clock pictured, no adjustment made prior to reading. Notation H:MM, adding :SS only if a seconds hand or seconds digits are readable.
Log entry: 1:14
